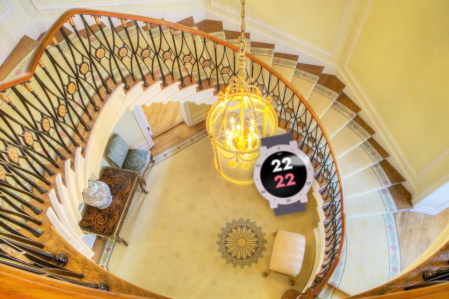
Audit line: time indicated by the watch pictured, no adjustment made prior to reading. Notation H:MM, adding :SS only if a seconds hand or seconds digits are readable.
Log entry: 22:22
